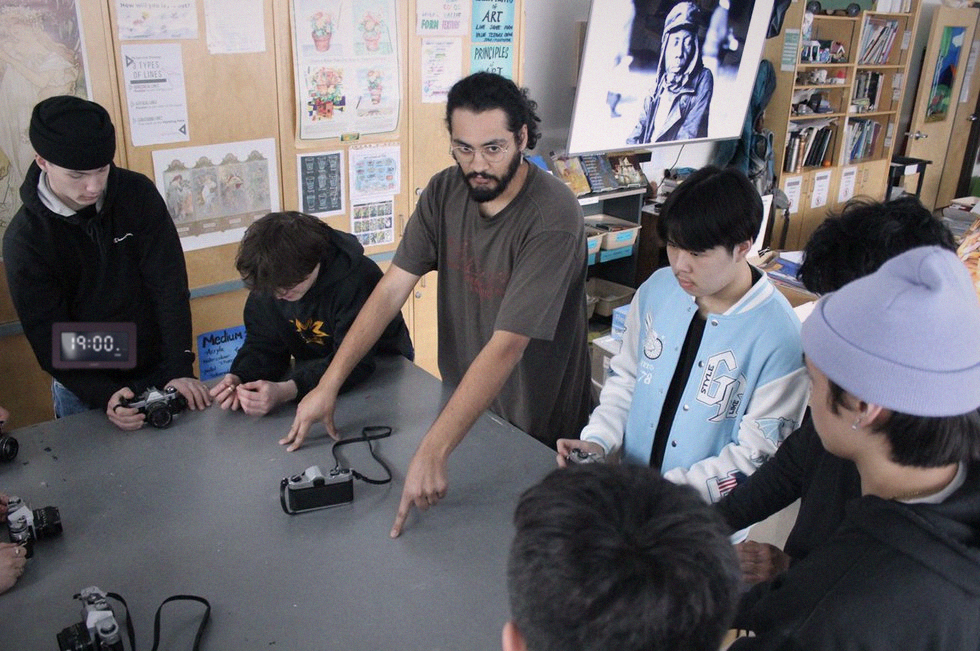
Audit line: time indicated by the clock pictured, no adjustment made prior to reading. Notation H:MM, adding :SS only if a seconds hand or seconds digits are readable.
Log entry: 19:00
